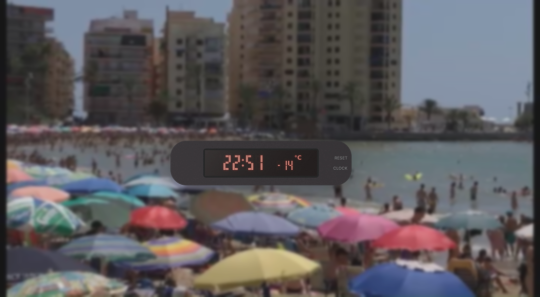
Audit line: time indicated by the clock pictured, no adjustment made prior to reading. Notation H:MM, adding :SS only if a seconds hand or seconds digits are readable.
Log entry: 22:51
